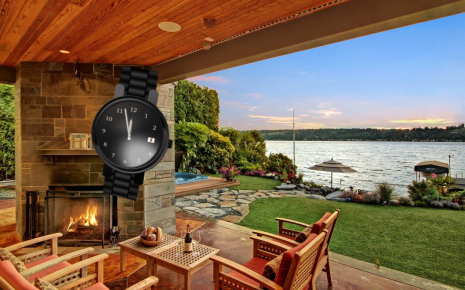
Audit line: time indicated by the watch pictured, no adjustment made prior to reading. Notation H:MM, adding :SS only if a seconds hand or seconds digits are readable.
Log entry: 11:57
